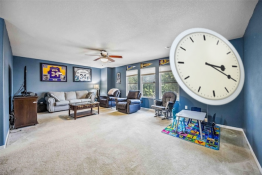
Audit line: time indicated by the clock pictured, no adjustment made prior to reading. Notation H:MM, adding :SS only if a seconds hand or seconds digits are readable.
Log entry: 3:20
